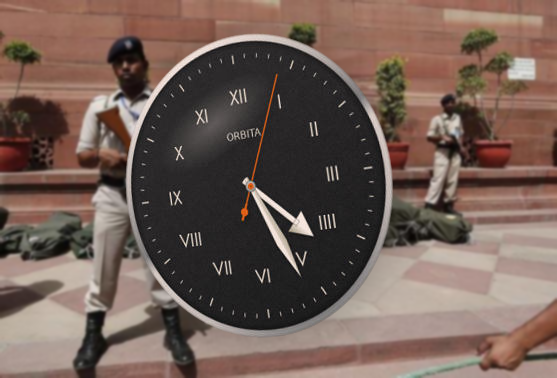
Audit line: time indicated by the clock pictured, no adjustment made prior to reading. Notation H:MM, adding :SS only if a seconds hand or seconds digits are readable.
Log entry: 4:26:04
